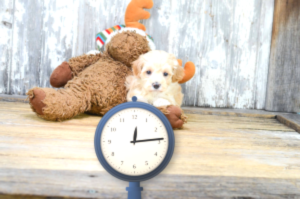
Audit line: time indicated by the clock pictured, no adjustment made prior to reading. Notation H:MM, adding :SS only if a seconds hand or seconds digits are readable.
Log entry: 12:14
